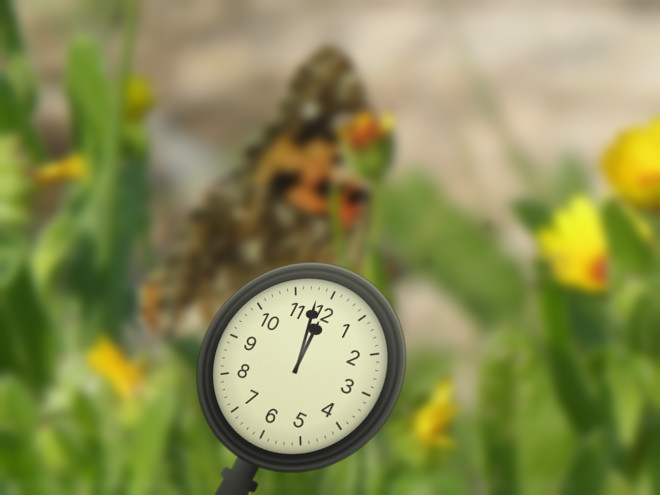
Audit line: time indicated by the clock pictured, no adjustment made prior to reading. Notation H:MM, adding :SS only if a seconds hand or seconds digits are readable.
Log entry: 11:58
